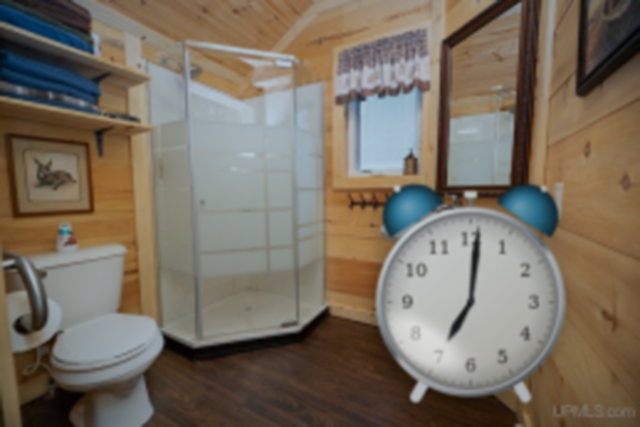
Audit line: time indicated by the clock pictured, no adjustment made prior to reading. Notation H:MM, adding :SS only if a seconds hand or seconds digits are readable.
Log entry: 7:01
